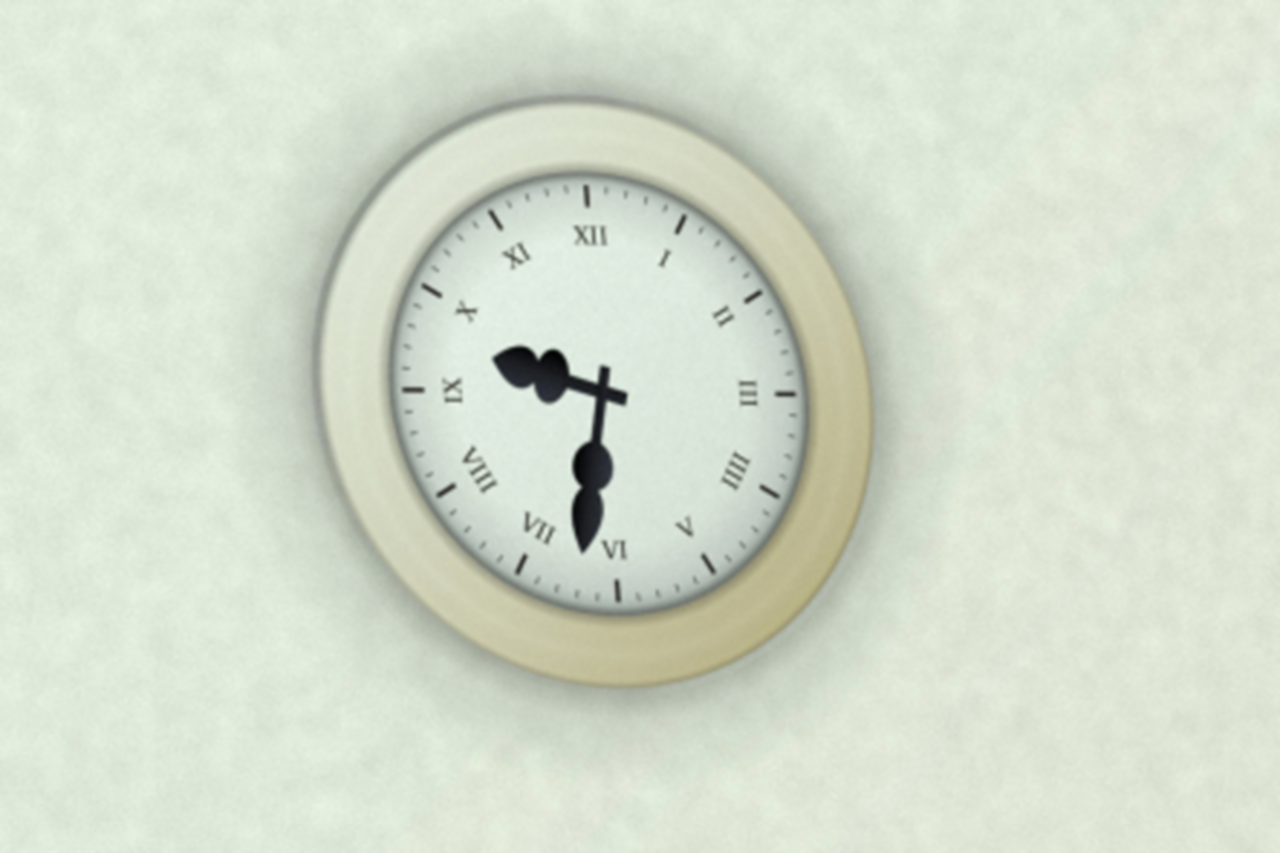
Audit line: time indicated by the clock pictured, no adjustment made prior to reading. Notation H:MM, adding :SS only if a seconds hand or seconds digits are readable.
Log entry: 9:32
